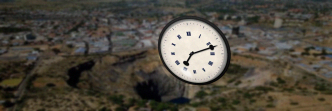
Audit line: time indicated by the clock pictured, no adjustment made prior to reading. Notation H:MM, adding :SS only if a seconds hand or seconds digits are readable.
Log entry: 7:12
